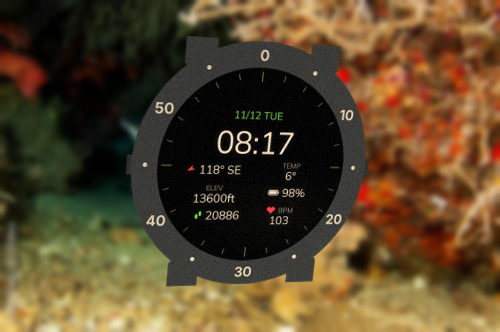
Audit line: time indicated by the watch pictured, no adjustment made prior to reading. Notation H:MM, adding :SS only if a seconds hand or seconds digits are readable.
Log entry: 8:17
